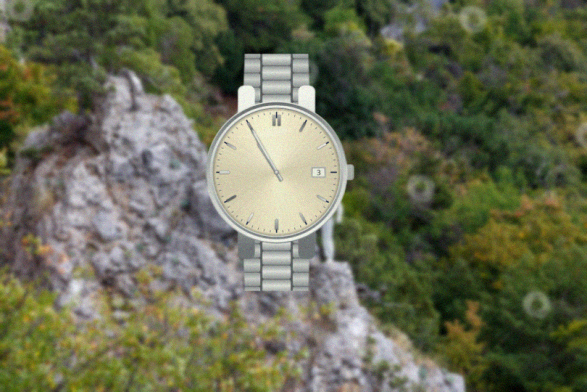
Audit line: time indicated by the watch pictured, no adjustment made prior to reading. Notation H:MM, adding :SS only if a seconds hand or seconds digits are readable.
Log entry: 10:55
